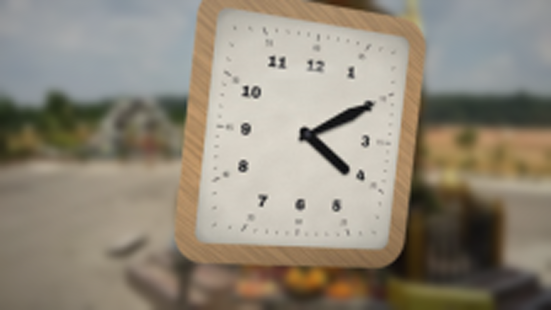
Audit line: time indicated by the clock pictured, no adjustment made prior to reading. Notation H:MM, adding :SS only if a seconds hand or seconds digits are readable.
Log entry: 4:10
